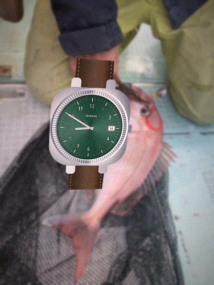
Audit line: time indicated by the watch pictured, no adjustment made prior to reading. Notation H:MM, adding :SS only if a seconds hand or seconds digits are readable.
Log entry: 8:50
